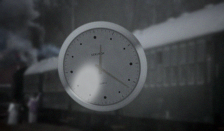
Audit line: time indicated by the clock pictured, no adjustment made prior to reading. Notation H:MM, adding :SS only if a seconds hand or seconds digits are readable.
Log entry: 12:22
